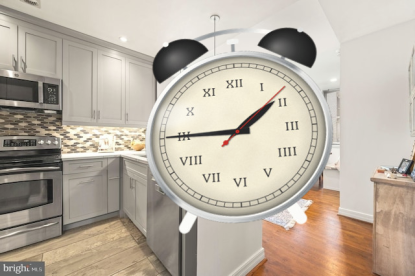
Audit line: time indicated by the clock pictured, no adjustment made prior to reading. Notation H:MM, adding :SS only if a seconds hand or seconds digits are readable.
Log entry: 1:45:08
